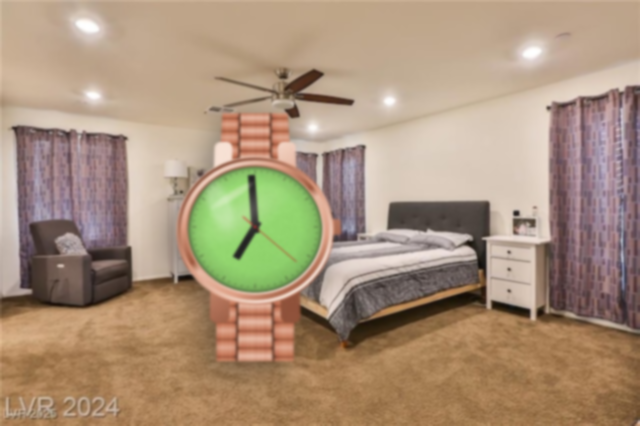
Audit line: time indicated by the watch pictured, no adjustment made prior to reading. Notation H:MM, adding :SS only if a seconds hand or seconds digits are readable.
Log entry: 6:59:22
